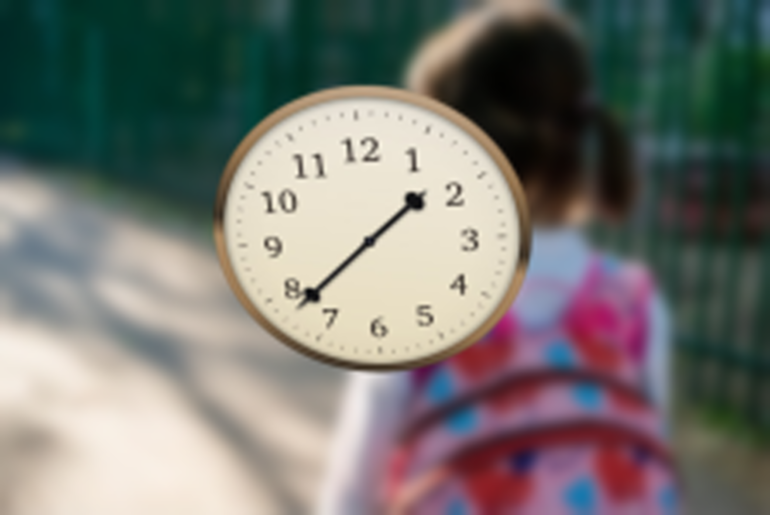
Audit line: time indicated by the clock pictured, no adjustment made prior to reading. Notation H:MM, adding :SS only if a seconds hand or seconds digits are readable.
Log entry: 1:38
